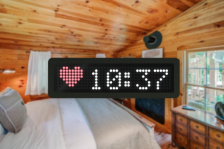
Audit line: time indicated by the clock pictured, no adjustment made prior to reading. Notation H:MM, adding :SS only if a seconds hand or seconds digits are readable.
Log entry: 10:37
